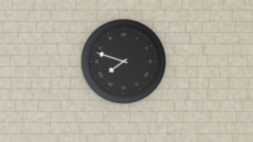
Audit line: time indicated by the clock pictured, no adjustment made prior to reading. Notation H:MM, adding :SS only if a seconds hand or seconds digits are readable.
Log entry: 7:48
